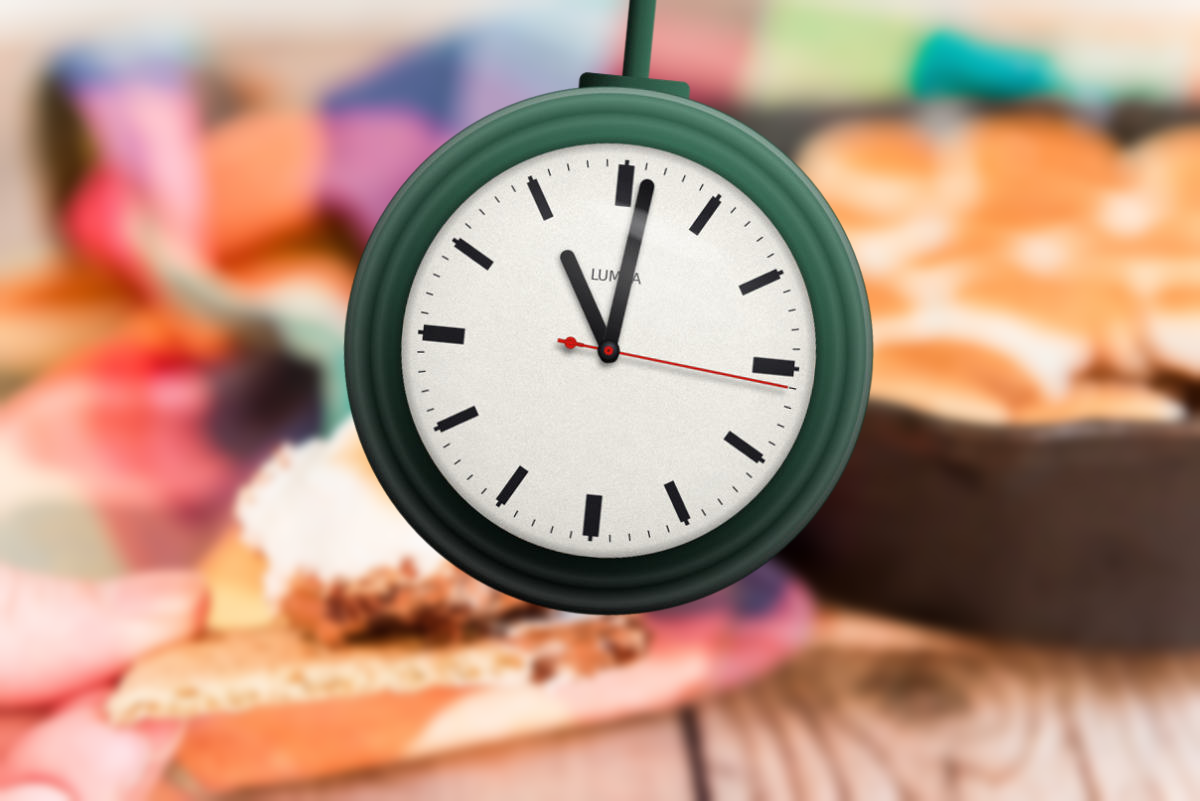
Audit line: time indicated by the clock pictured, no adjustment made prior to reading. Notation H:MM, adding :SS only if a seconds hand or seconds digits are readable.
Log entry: 11:01:16
